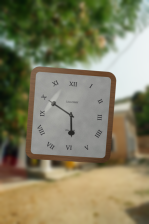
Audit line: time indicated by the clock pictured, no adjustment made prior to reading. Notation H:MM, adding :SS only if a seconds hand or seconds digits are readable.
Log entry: 5:50
